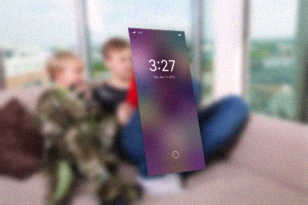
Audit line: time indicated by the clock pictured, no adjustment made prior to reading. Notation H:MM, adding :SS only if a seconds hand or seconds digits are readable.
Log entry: 3:27
